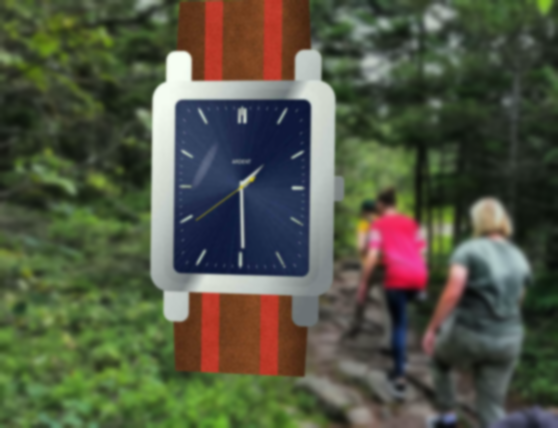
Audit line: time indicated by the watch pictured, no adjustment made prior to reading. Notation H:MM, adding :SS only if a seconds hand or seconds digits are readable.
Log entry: 1:29:39
